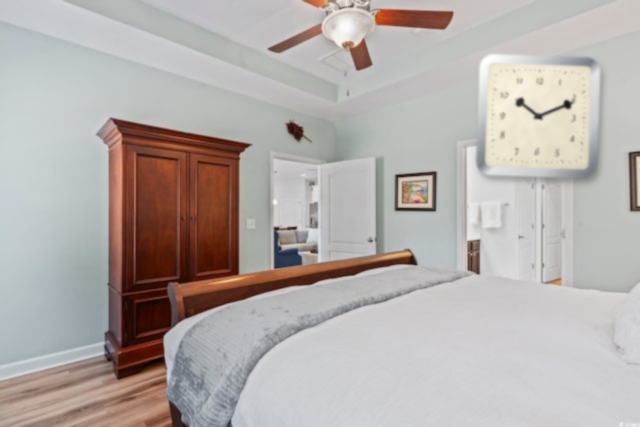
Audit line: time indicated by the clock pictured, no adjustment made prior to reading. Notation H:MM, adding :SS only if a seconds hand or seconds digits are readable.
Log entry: 10:11
